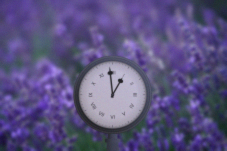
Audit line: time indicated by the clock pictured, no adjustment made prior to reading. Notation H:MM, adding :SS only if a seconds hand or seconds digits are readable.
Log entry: 12:59
